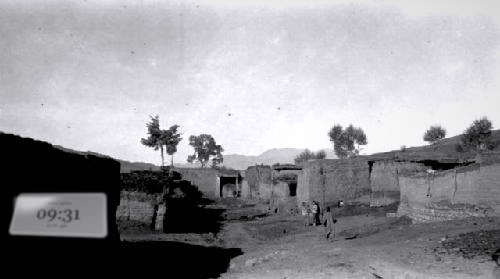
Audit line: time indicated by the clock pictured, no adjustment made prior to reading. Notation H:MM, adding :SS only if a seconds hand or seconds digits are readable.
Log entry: 9:31
